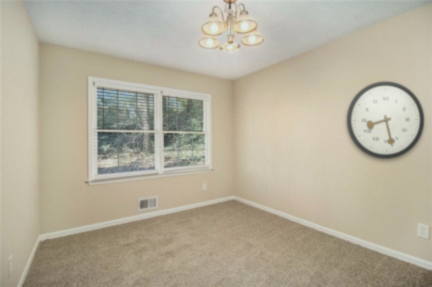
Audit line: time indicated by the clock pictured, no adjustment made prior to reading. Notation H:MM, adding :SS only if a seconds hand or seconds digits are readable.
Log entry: 8:28
